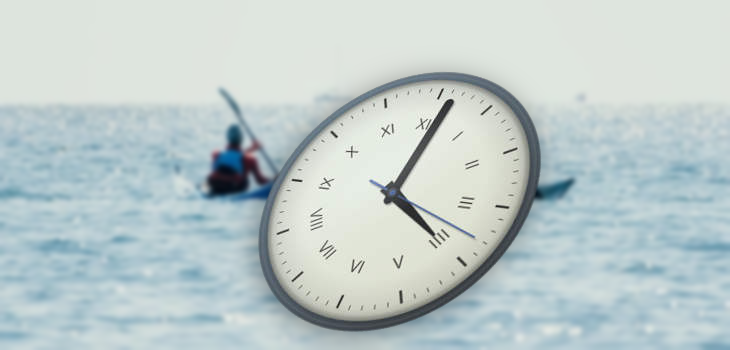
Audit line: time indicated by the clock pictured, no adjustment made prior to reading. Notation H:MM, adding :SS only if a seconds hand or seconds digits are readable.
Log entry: 4:01:18
